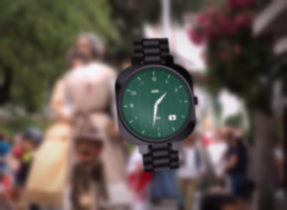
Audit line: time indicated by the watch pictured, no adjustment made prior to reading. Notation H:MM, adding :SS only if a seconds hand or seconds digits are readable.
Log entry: 1:32
